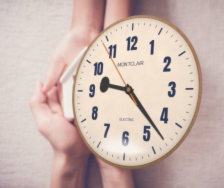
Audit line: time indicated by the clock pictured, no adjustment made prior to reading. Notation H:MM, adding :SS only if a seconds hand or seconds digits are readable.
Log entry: 9:22:54
